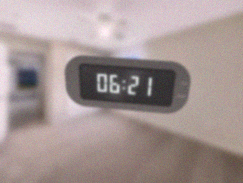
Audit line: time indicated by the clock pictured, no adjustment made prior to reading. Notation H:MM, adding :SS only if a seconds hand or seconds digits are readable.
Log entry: 6:21
